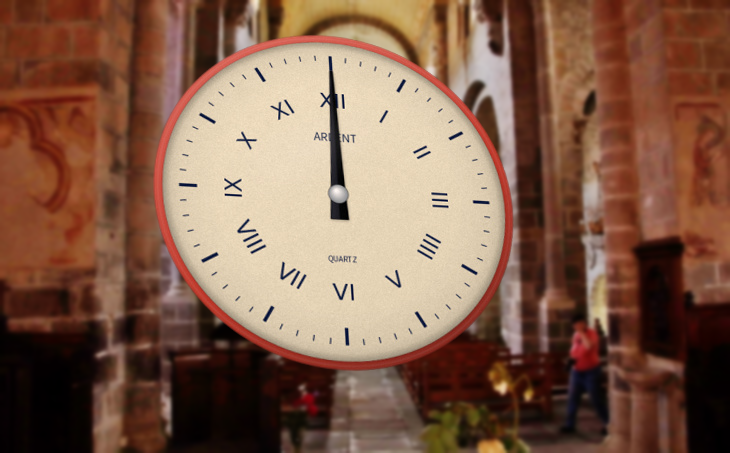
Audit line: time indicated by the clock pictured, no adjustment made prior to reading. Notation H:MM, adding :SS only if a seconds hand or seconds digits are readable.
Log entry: 12:00
